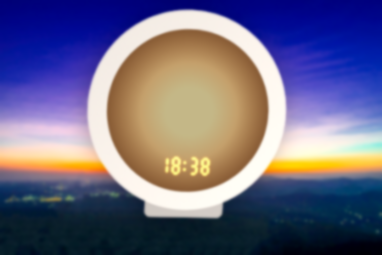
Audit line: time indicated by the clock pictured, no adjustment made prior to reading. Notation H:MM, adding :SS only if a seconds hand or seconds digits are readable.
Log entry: 18:38
